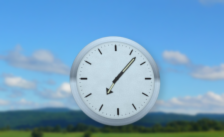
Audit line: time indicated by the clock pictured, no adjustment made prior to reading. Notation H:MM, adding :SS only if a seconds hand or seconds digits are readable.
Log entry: 7:07
